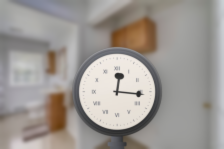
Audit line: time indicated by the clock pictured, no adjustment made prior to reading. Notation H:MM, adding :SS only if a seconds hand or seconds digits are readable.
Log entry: 12:16
